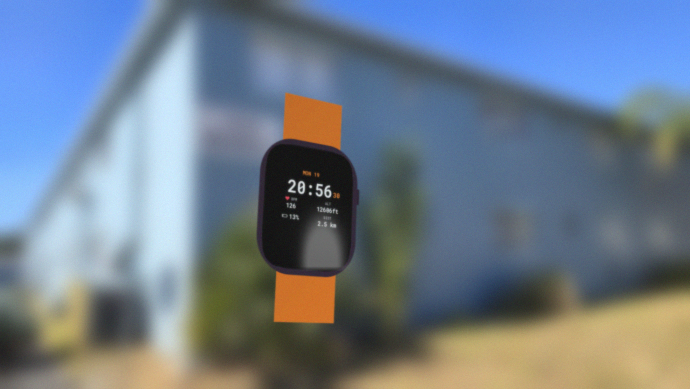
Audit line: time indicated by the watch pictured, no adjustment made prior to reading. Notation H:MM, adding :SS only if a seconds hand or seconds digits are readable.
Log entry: 20:56
